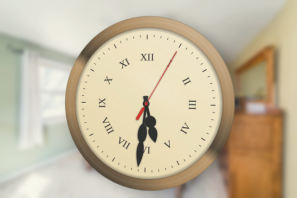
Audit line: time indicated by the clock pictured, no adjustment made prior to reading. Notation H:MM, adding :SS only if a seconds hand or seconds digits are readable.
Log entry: 5:31:05
